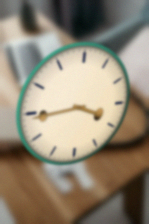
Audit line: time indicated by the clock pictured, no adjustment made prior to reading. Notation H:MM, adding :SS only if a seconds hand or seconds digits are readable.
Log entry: 3:44
